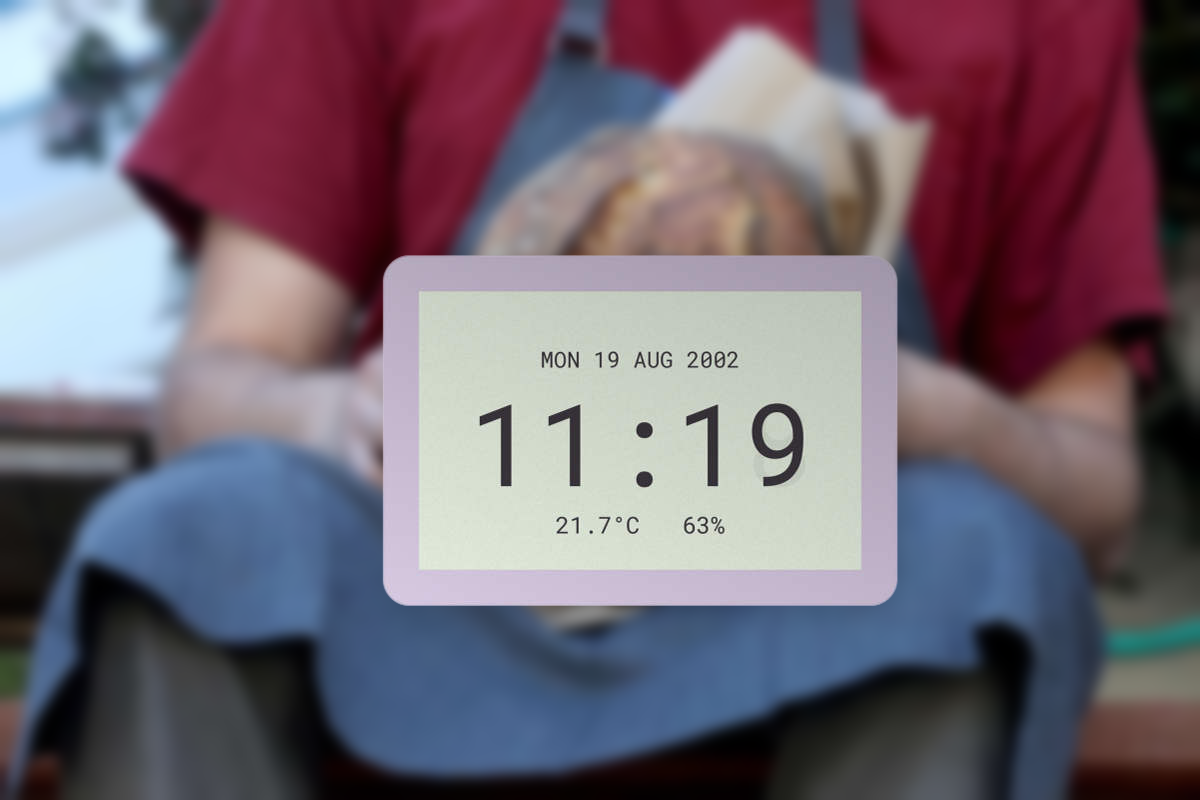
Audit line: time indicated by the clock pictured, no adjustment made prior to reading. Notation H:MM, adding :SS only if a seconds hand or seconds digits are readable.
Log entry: 11:19
